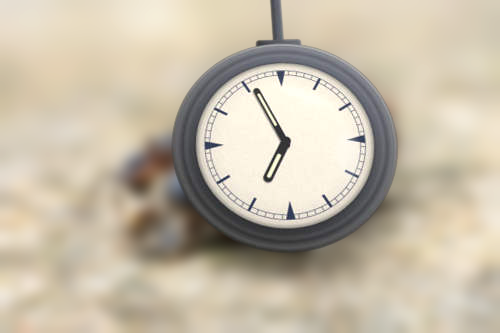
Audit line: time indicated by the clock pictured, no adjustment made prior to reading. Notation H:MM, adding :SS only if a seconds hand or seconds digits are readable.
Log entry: 6:56
